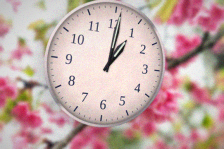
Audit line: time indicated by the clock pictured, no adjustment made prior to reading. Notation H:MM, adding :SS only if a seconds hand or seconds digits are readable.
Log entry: 1:01
